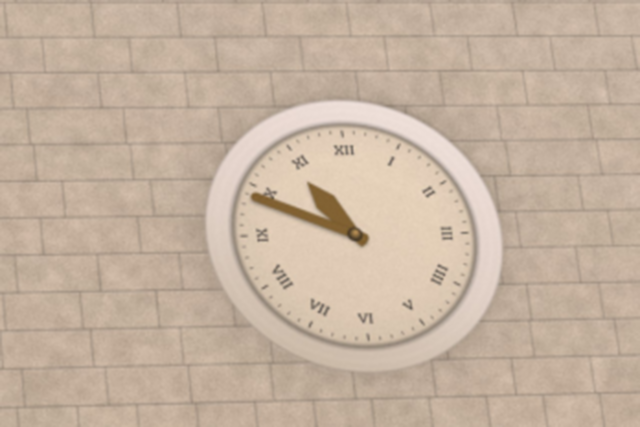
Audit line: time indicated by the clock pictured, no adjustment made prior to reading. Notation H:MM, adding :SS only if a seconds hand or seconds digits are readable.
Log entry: 10:49
